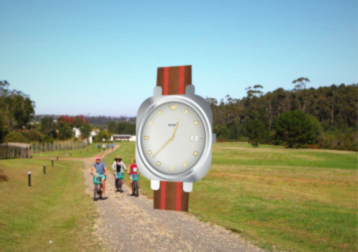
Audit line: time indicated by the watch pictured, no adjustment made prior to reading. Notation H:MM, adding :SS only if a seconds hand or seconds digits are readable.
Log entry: 12:38
